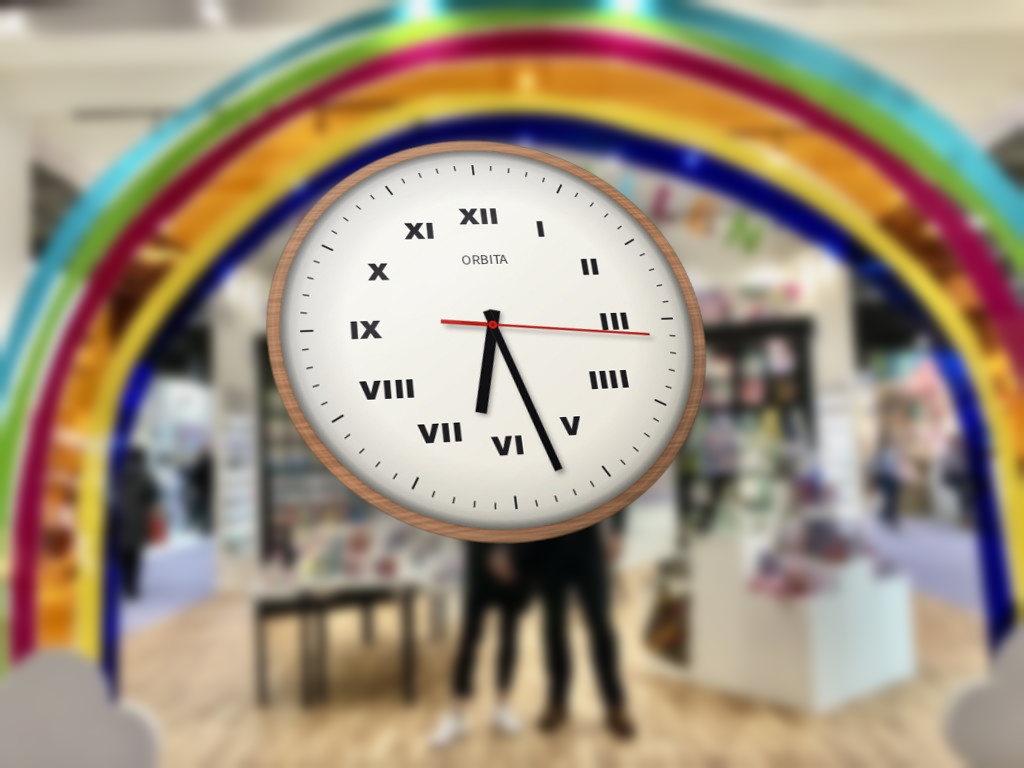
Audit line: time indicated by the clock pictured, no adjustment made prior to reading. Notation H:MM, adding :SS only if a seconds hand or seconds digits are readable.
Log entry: 6:27:16
